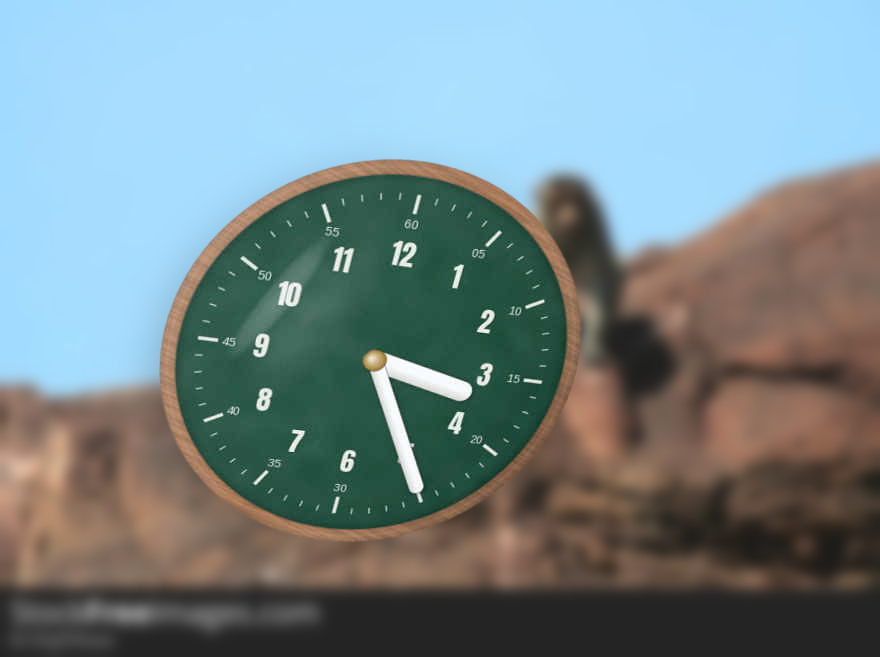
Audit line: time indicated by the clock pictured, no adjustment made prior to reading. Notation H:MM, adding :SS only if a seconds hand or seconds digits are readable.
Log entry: 3:25
